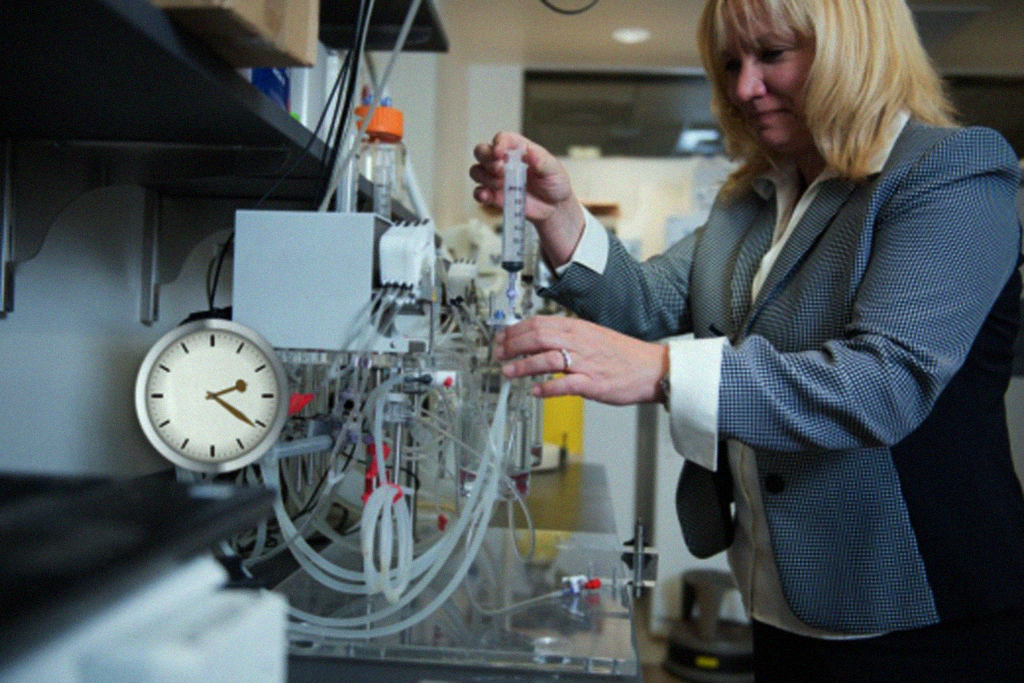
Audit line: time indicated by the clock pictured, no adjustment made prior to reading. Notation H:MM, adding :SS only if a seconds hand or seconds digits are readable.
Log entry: 2:21
